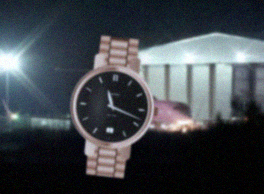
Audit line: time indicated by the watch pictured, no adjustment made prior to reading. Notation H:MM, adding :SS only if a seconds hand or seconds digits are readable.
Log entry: 11:18
